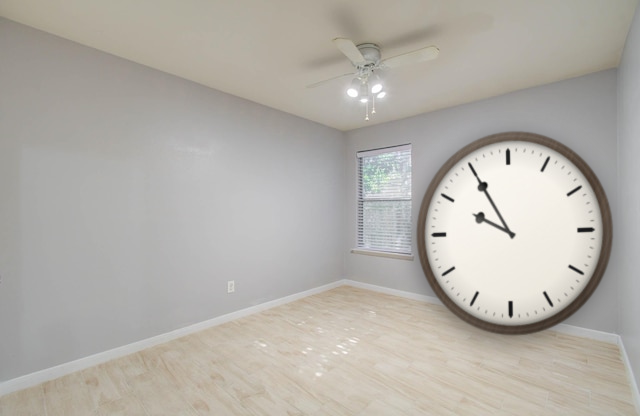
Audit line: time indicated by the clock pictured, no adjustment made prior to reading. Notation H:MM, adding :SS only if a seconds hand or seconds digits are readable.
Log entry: 9:55
